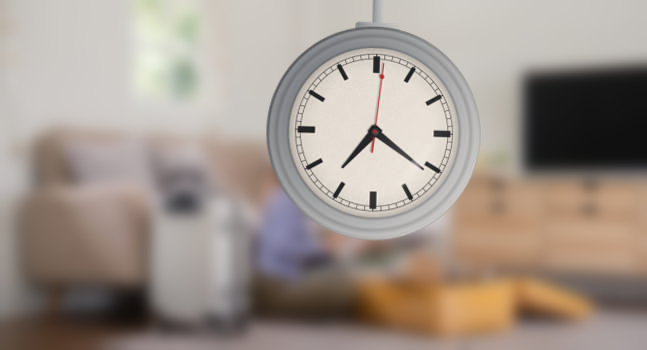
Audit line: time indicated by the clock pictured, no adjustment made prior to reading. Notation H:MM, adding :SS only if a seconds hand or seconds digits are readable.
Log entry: 7:21:01
